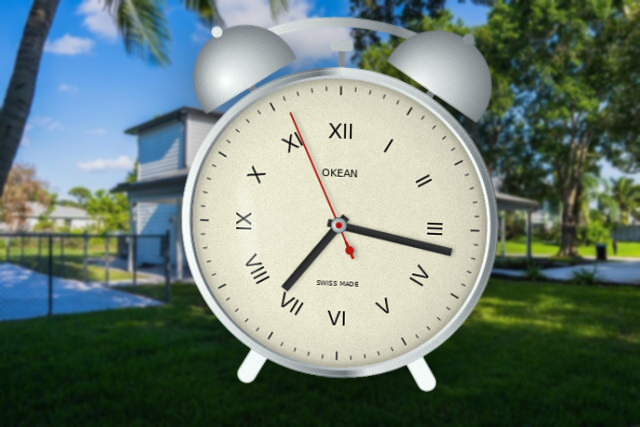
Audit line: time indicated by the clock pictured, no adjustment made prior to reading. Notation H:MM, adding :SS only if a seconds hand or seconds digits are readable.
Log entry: 7:16:56
